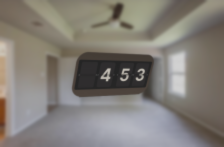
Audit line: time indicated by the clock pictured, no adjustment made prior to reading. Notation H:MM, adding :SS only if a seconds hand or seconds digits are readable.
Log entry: 4:53
